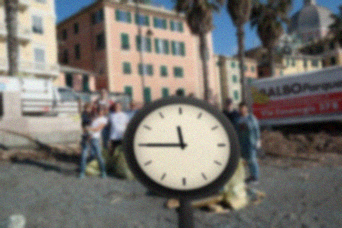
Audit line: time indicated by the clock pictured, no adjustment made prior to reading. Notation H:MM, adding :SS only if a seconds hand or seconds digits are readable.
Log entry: 11:45
